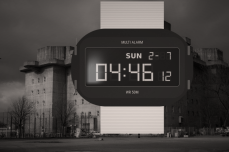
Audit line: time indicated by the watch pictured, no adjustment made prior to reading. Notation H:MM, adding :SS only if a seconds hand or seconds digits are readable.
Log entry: 4:46:12
